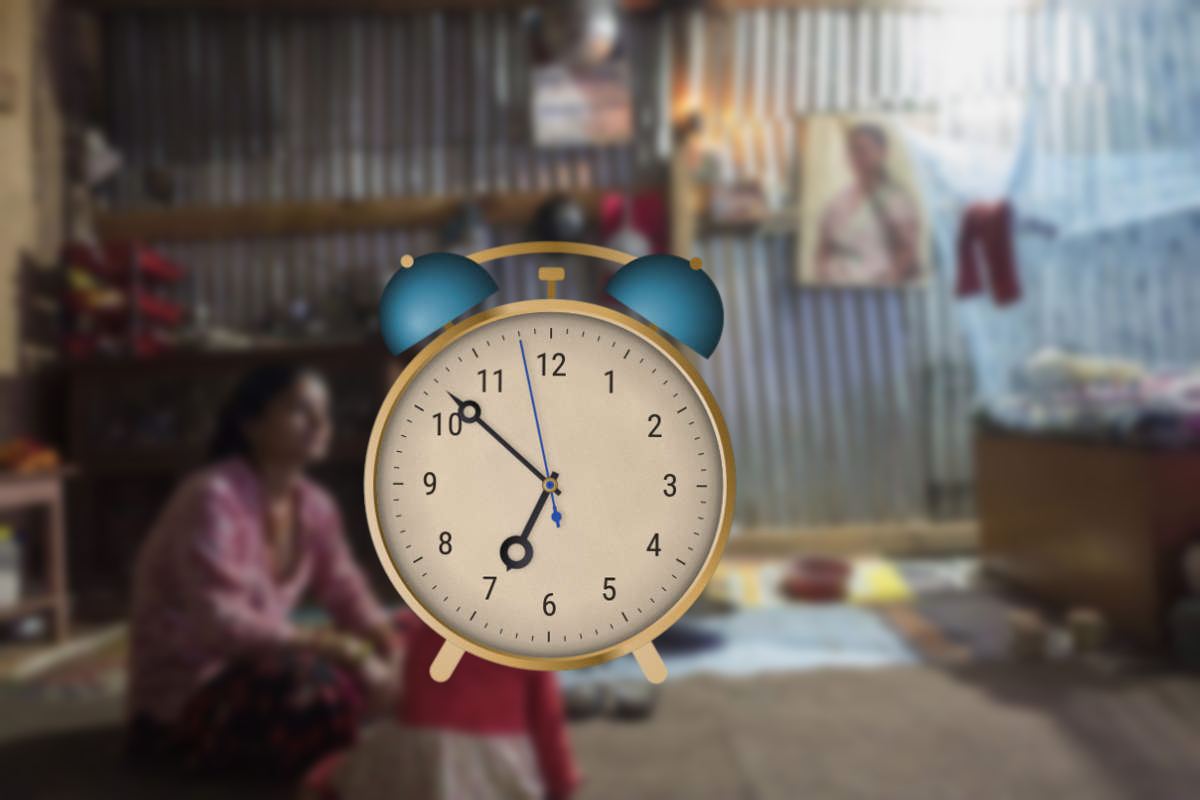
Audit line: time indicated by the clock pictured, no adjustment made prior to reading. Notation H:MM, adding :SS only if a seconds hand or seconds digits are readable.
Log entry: 6:51:58
